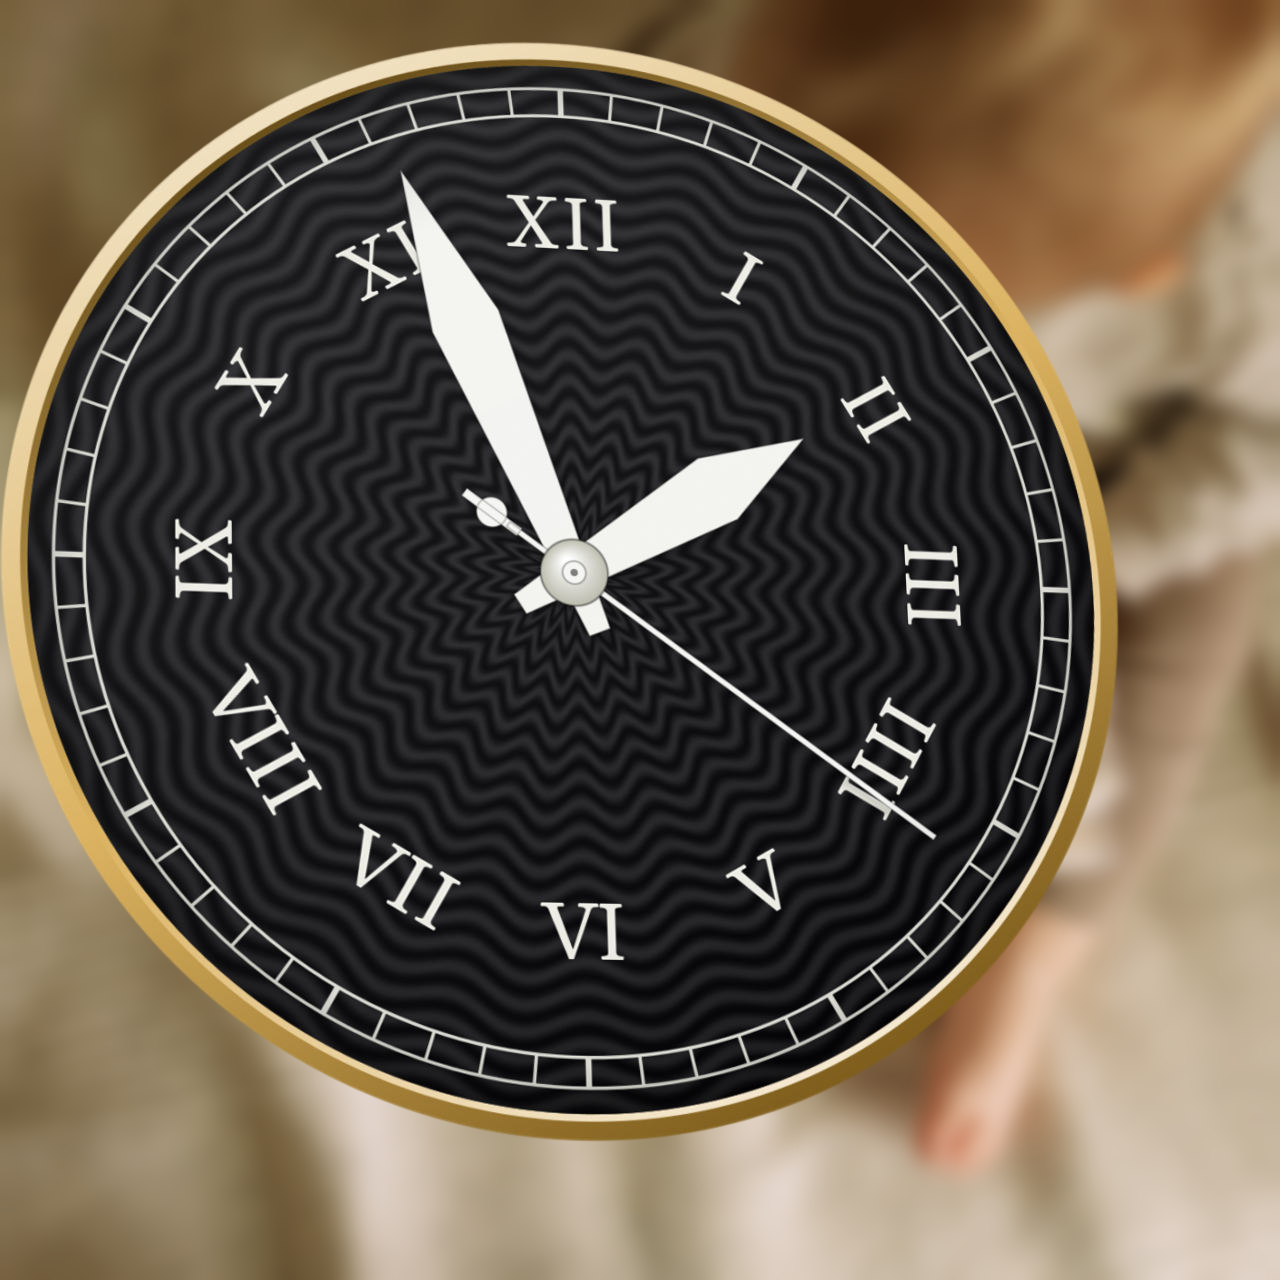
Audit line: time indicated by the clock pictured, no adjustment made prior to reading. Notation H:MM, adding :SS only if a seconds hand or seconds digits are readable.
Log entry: 1:56:21
